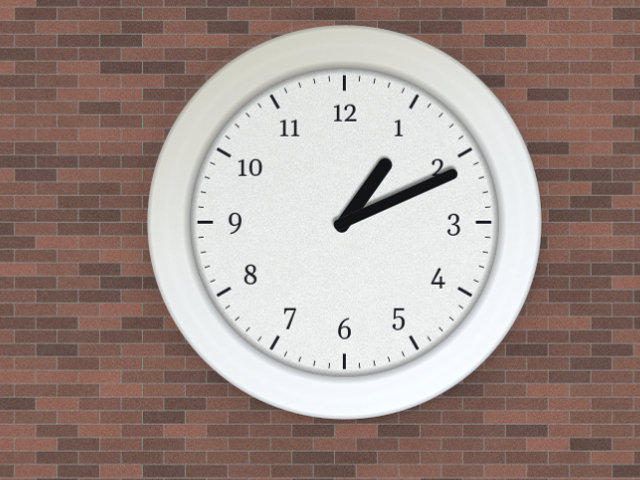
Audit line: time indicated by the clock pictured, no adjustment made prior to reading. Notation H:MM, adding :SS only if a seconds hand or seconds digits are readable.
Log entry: 1:11
